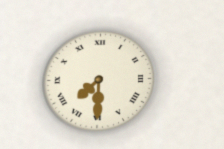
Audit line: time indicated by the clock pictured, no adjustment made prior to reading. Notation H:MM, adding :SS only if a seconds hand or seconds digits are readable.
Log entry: 7:30
